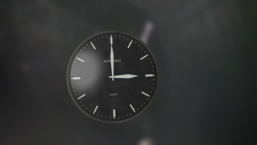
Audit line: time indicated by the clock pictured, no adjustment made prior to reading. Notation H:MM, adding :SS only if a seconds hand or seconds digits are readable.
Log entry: 3:00
